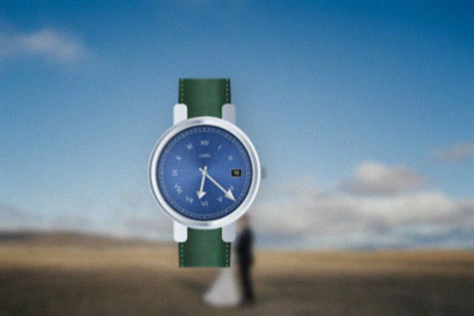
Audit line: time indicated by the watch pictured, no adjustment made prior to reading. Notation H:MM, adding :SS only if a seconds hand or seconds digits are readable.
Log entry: 6:22
